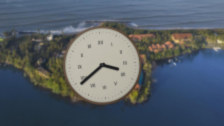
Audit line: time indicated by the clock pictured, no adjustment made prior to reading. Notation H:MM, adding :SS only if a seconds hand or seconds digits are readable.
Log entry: 3:39
